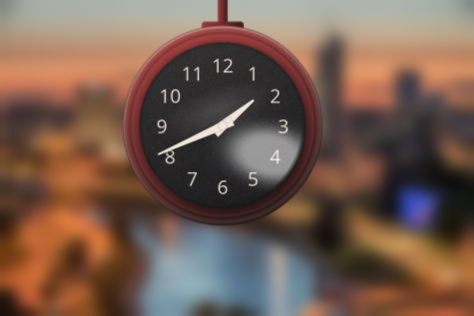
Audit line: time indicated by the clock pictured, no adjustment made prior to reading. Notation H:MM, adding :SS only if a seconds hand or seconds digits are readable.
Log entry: 1:41
